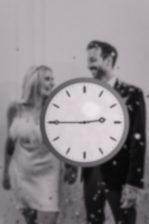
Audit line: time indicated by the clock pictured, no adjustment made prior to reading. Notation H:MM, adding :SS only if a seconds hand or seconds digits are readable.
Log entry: 2:45
